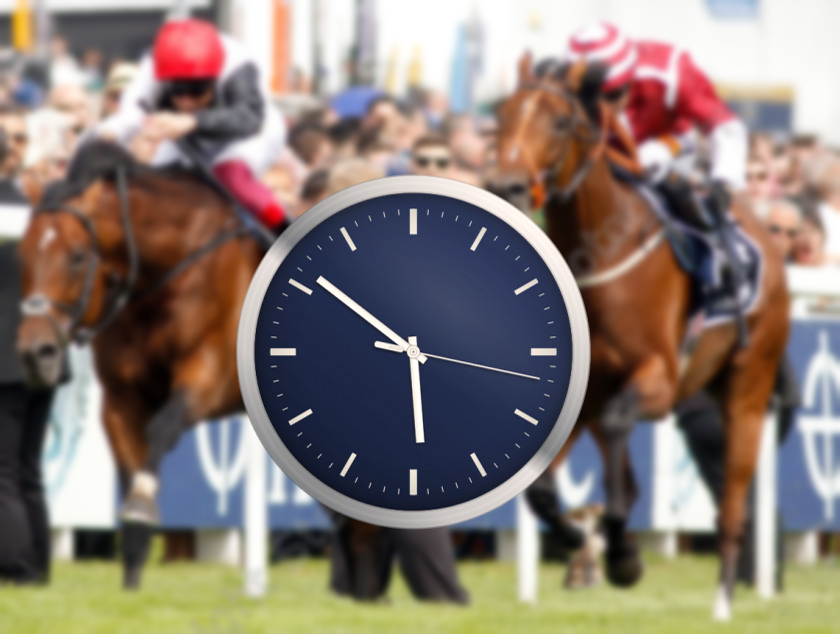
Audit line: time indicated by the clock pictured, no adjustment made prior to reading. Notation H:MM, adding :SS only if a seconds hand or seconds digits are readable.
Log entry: 5:51:17
